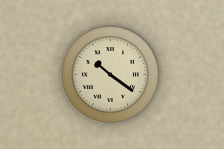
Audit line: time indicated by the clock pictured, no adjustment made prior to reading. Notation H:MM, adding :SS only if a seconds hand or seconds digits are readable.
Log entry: 10:21
